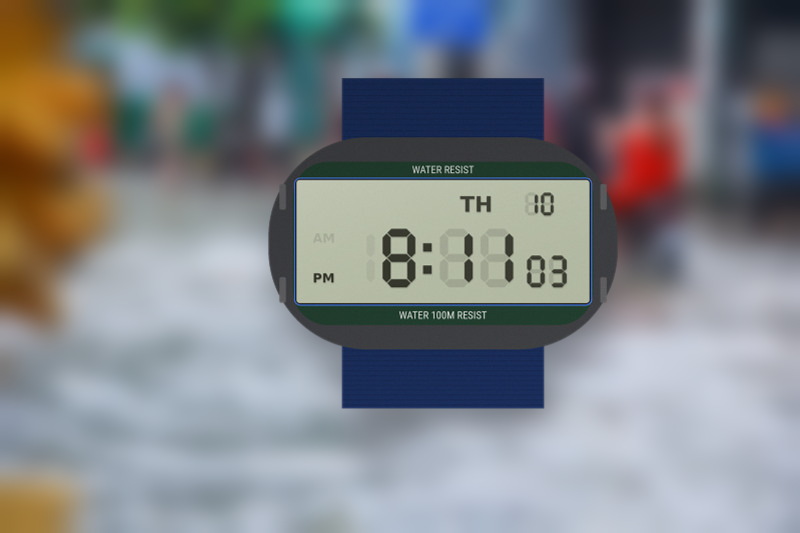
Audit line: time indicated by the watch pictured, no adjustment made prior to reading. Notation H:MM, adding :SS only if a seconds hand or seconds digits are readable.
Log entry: 8:11:03
